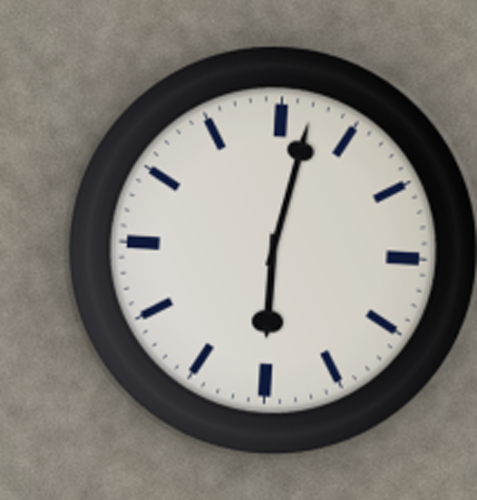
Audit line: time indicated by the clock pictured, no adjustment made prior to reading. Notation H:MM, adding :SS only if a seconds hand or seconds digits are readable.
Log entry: 6:02
